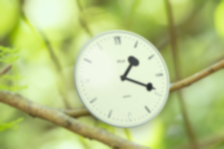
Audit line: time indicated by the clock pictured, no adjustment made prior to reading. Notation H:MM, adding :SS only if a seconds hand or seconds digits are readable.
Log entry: 1:19
